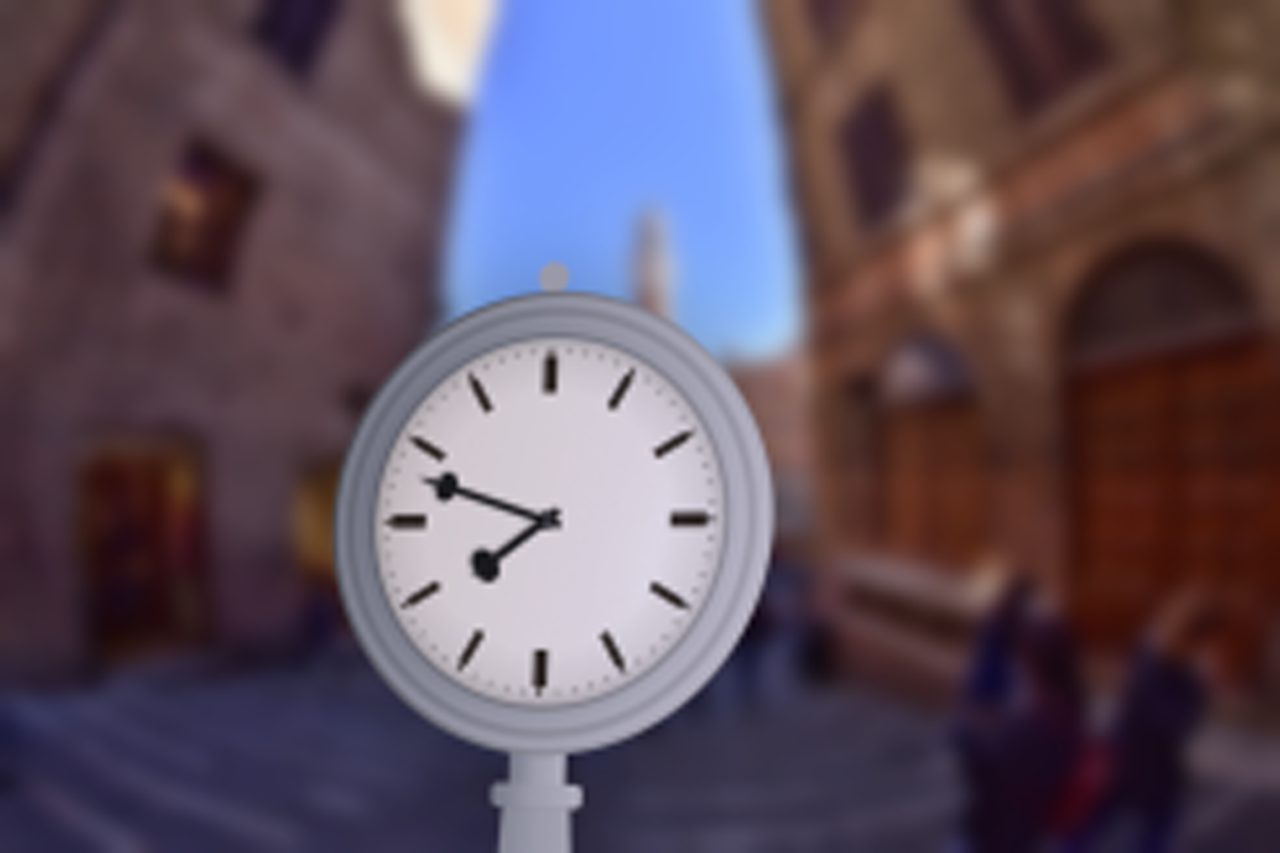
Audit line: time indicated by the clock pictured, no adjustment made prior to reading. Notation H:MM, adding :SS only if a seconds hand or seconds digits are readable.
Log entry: 7:48
